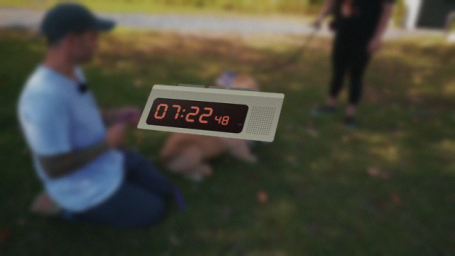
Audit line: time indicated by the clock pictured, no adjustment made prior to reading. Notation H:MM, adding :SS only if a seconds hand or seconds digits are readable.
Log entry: 7:22:48
